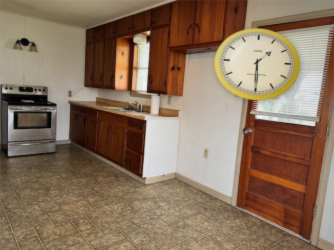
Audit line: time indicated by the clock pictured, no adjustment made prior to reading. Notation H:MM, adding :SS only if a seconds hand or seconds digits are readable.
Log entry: 1:30
